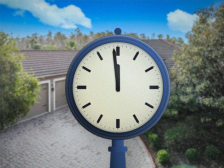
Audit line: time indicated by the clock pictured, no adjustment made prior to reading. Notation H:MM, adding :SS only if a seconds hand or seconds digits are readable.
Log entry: 11:59
